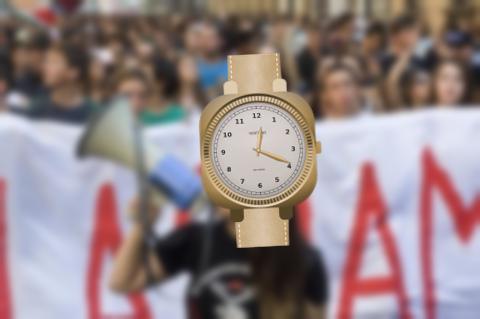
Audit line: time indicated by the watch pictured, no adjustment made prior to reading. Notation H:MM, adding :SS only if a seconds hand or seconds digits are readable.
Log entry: 12:19
